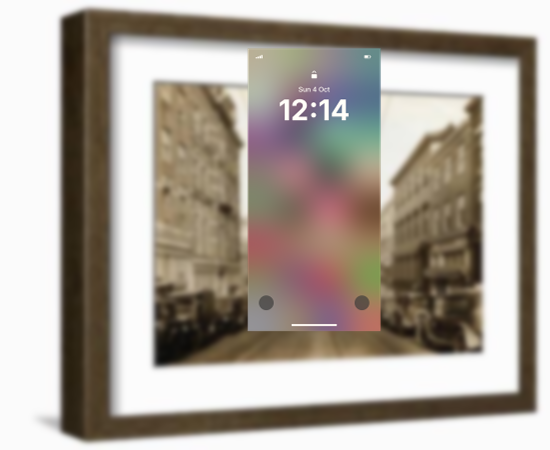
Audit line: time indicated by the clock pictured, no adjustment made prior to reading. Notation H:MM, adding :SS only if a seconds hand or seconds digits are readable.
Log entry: 12:14
